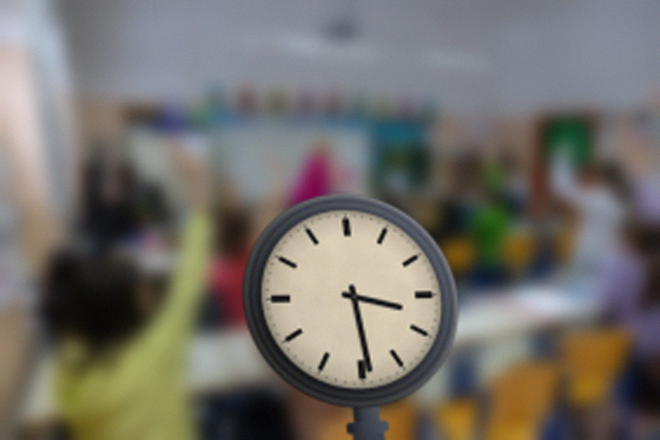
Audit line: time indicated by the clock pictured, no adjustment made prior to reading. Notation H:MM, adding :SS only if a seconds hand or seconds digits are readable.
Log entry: 3:29
